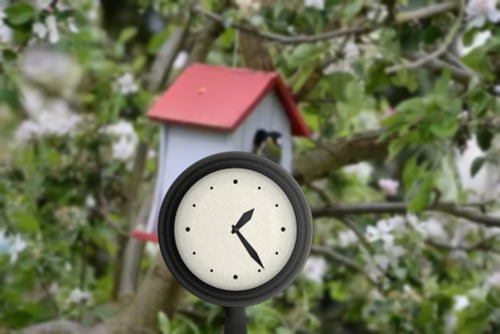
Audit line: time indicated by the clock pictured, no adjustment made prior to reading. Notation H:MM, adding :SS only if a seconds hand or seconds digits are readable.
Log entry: 1:24
